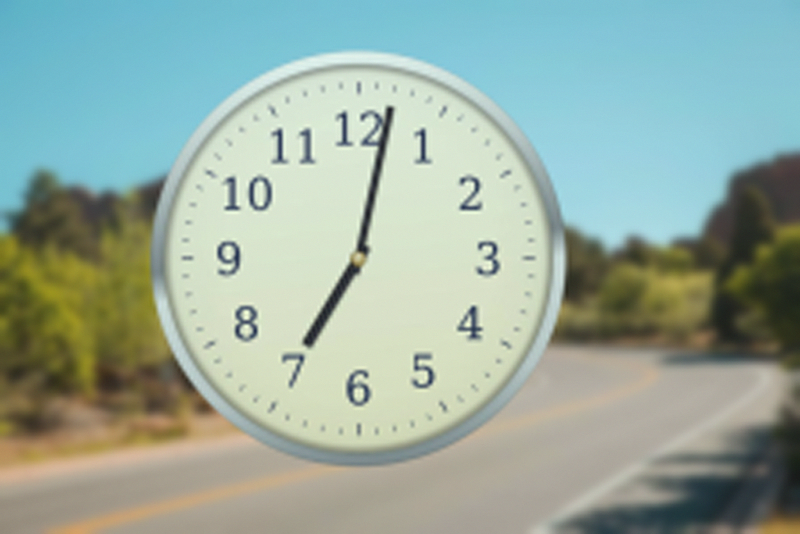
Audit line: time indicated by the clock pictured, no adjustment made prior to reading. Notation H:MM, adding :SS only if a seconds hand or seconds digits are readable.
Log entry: 7:02
